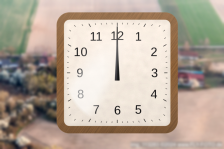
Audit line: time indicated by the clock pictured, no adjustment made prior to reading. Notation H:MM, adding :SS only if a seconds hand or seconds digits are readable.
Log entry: 12:00
